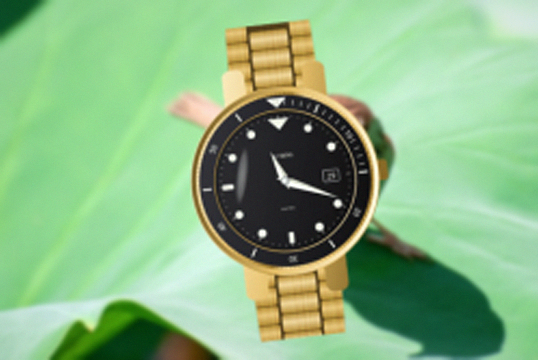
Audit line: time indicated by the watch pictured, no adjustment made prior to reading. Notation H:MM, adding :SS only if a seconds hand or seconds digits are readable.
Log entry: 11:19
